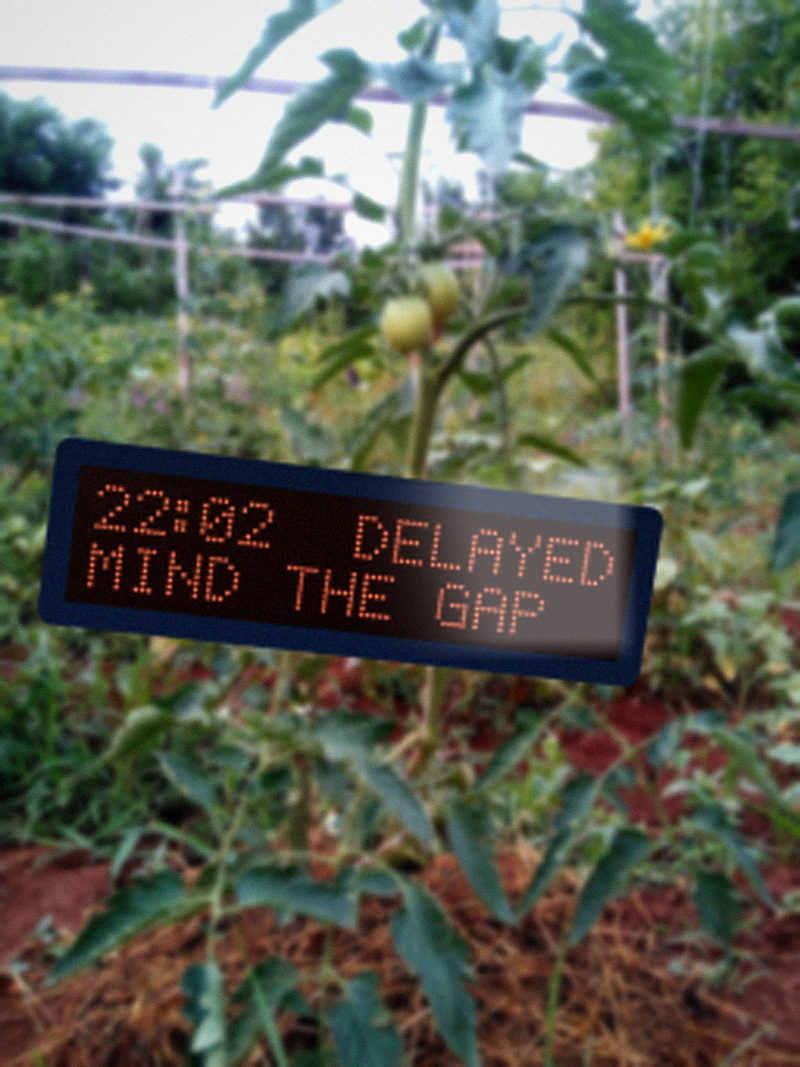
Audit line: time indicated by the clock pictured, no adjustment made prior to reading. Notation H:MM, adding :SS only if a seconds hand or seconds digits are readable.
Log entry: 22:02
